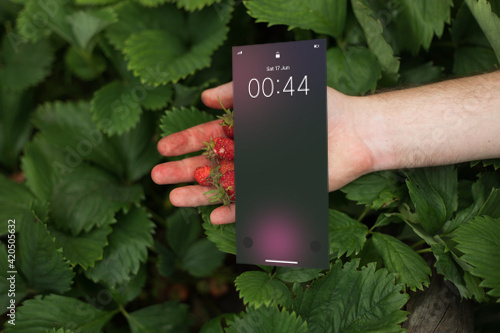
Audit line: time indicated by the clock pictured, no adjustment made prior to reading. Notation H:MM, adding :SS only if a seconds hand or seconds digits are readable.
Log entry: 0:44
